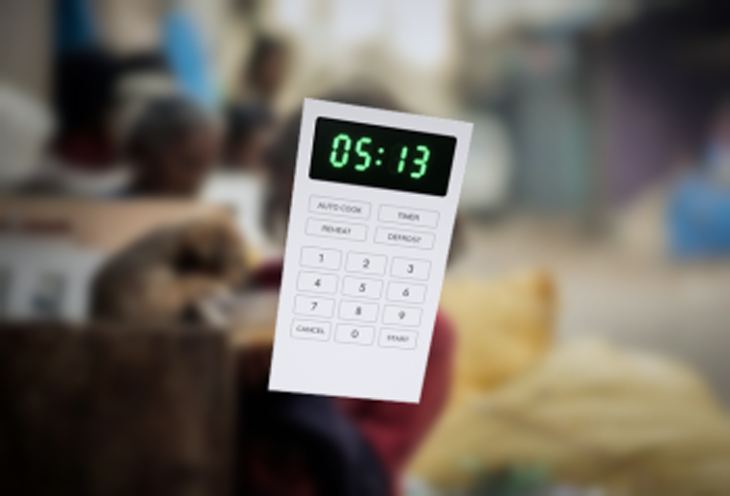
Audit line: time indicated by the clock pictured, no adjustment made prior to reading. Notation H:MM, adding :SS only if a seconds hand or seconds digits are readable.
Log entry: 5:13
